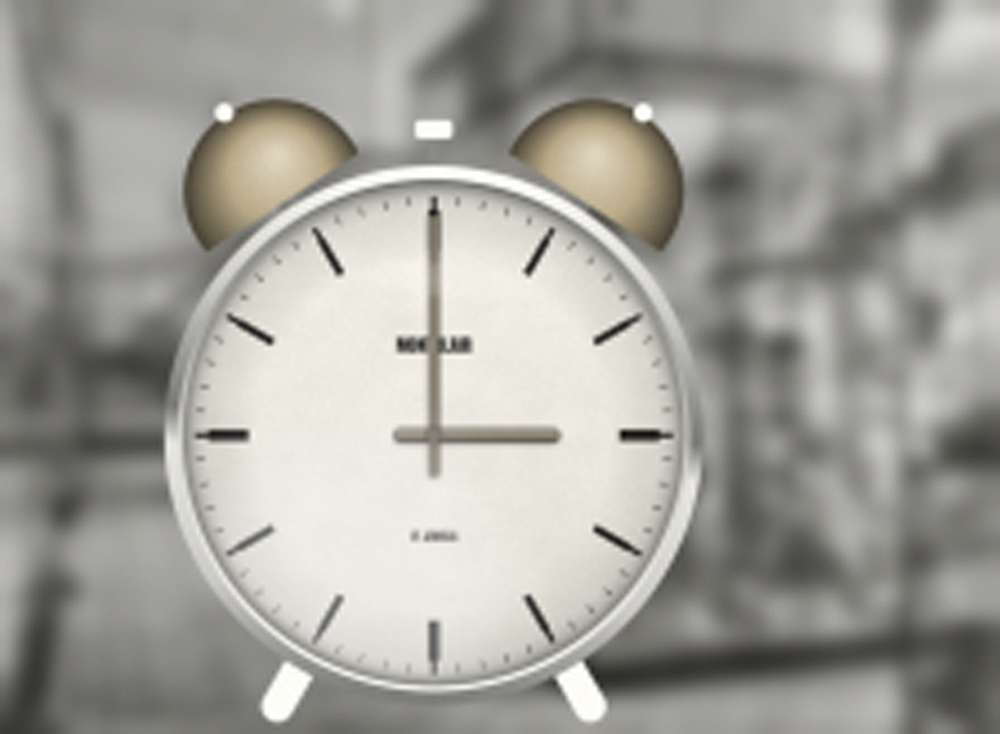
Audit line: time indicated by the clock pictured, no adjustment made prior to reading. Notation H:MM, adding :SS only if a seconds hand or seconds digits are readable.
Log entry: 3:00
